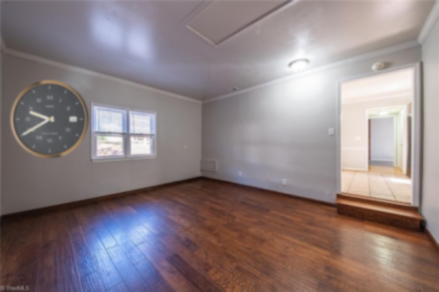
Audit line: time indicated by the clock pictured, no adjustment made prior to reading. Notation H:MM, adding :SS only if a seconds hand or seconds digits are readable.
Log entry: 9:40
